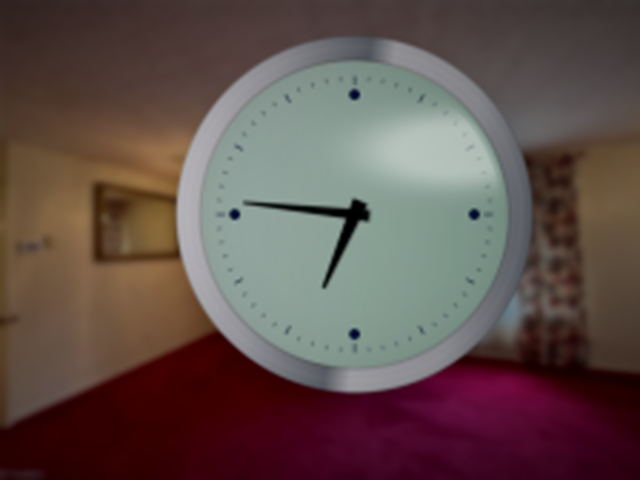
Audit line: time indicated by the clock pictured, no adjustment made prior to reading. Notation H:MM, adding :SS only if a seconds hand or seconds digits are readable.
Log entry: 6:46
